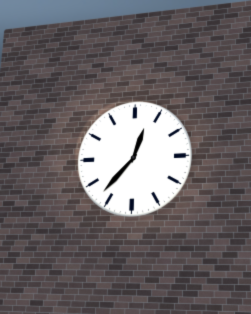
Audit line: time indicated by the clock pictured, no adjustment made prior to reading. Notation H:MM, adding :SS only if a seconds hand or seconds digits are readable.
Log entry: 12:37
